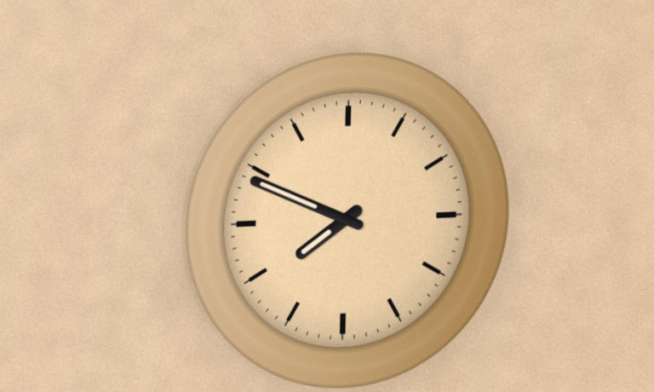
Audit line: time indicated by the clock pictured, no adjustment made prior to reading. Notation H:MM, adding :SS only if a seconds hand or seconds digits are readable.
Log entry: 7:49
